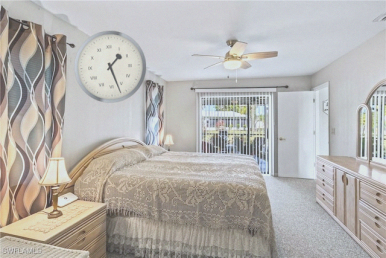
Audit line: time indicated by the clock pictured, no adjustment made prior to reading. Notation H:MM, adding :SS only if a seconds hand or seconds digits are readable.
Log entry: 1:27
